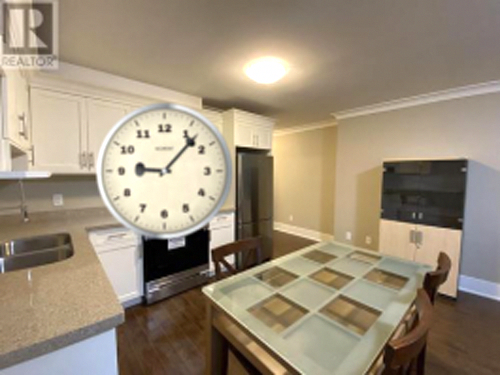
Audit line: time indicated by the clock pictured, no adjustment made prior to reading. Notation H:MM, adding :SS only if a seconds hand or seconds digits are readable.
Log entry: 9:07
